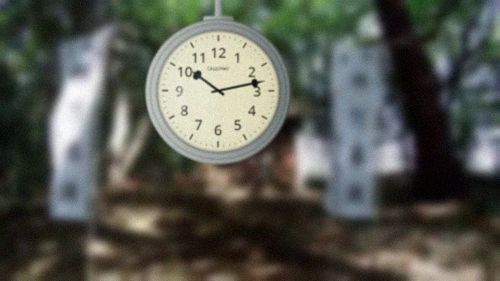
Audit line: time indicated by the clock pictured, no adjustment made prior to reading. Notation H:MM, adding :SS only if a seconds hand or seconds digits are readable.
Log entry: 10:13
